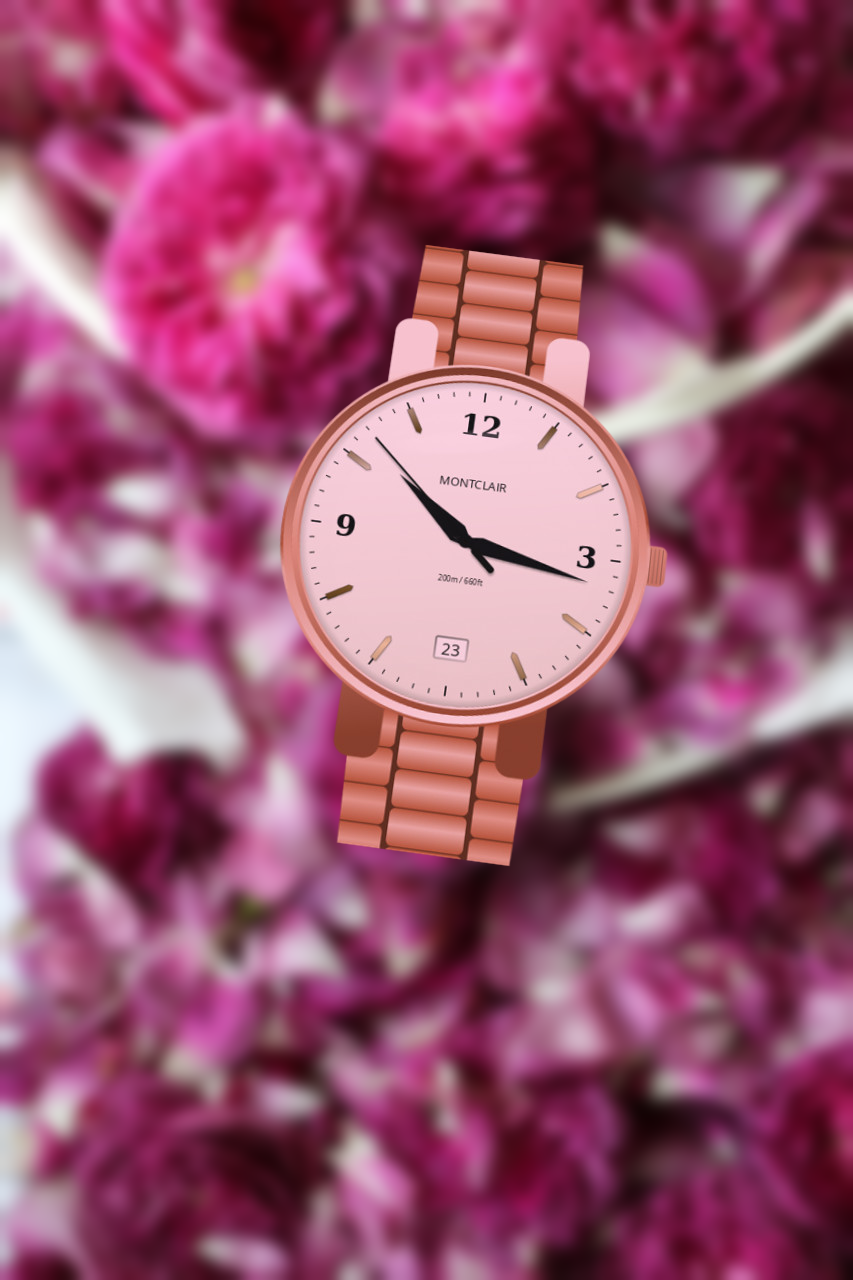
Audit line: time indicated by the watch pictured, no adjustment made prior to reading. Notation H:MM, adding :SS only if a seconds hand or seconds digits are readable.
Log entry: 10:16:52
